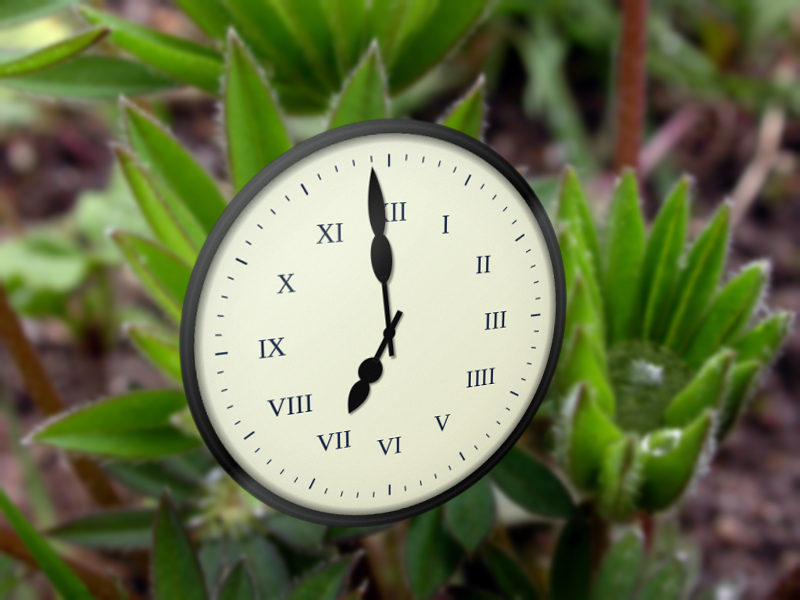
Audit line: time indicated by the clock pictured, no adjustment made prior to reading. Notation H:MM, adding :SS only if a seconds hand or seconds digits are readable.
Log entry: 6:59
